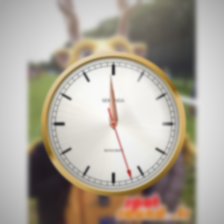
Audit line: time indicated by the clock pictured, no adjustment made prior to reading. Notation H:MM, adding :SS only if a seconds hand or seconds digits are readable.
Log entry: 11:59:27
